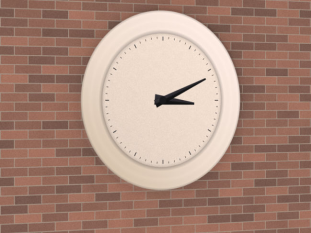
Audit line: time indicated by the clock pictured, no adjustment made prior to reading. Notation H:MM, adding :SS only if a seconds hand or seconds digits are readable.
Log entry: 3:11
